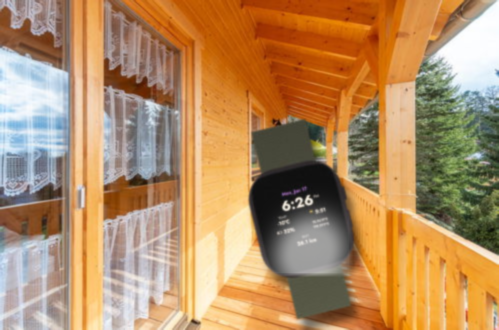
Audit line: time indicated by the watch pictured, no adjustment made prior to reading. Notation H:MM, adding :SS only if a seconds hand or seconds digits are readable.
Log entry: 6:26
